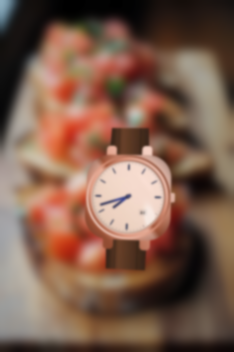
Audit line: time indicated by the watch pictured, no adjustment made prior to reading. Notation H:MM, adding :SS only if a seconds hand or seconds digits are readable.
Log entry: 7:42
